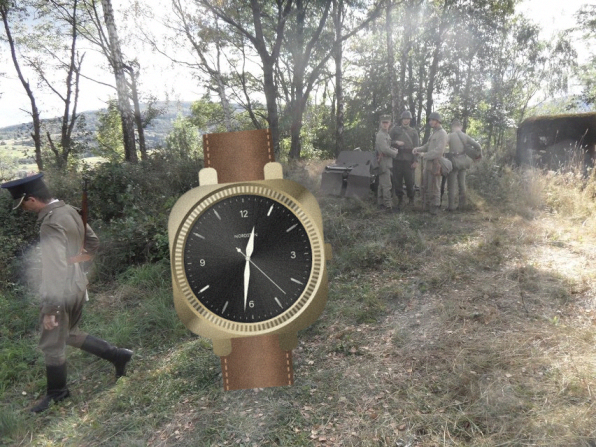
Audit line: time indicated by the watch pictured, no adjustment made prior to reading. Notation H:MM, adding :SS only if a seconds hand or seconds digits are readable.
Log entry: 12:31:23
